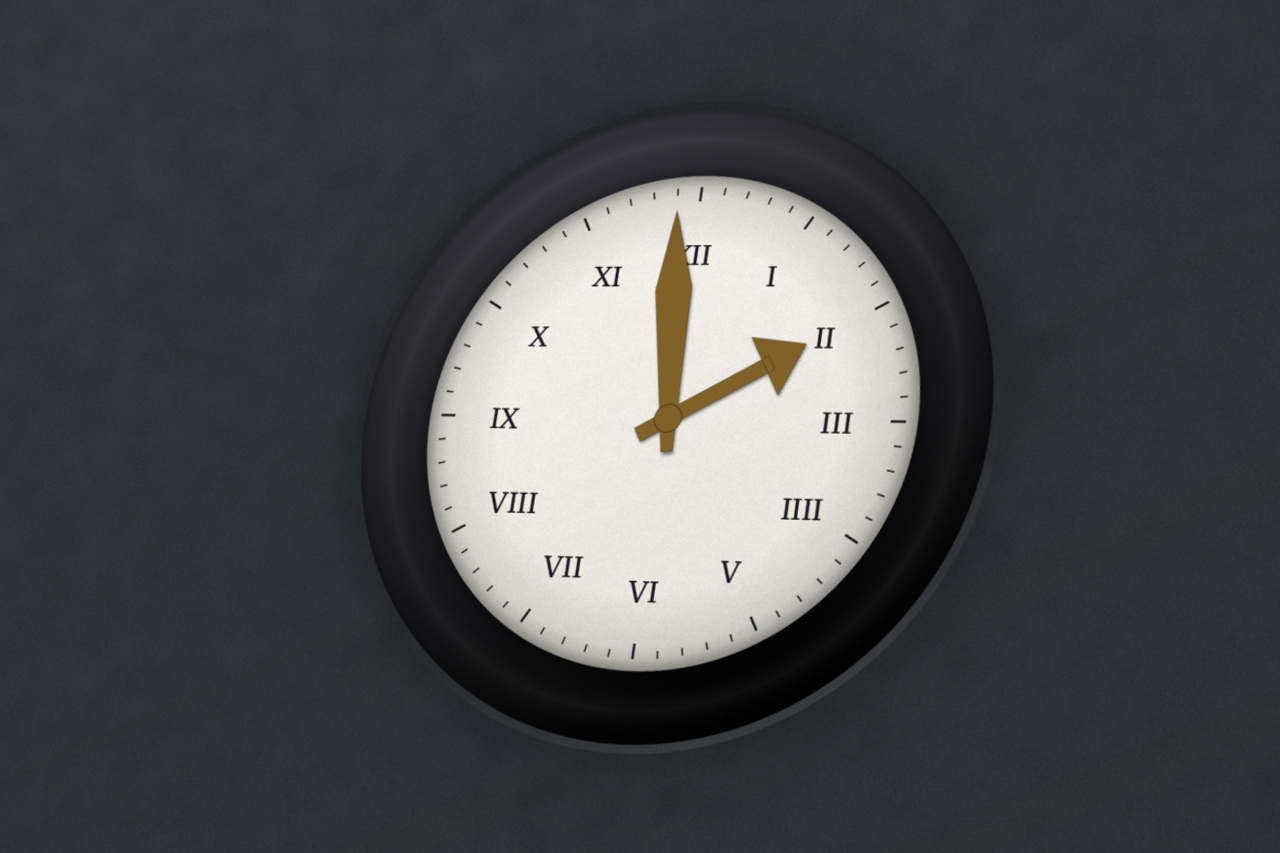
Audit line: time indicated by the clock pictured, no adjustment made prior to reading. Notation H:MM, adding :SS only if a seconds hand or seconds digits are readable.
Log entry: 1:59
